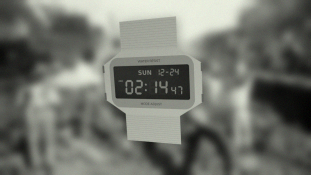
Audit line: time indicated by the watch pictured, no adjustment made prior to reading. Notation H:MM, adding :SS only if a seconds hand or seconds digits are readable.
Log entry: 2:14:47
